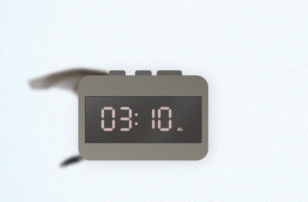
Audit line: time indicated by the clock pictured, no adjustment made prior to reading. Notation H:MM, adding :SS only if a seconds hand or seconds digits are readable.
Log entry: 3:10
